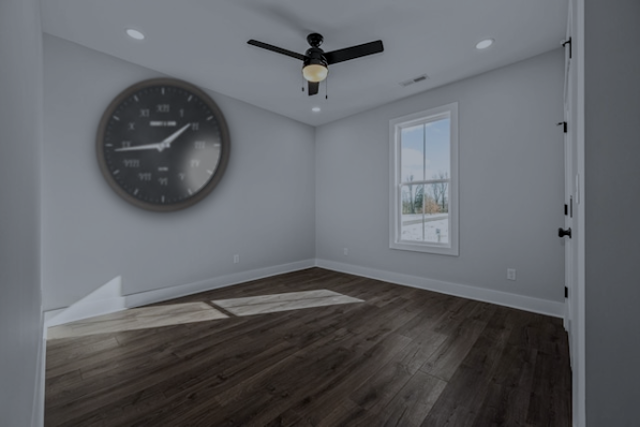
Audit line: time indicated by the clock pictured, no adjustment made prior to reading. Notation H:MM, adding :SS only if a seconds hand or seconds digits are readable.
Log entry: 1:44
